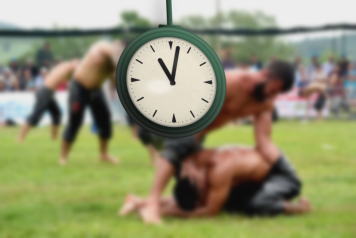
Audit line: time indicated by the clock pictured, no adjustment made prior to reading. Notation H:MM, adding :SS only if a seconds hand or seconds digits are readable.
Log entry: 11:02
